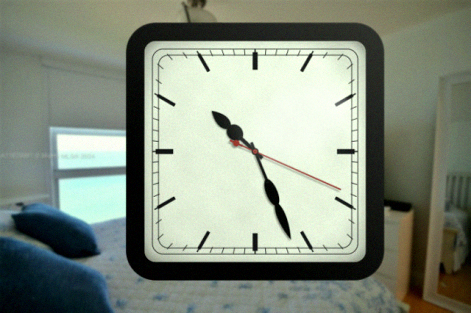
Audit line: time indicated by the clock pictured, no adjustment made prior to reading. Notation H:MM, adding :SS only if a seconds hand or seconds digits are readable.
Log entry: 10:26:19
